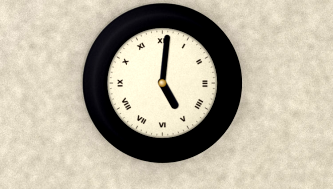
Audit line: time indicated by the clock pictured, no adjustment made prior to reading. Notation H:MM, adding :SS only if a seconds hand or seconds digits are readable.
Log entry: 5:01
